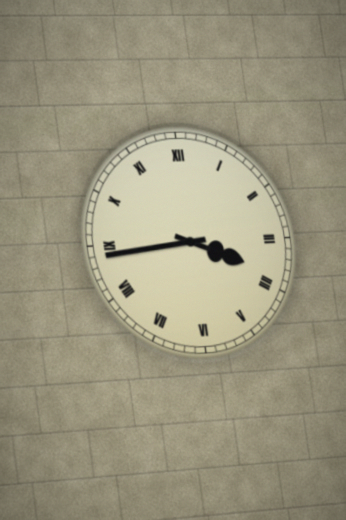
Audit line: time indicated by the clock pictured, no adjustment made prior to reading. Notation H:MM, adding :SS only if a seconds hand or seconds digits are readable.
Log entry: 3:44
